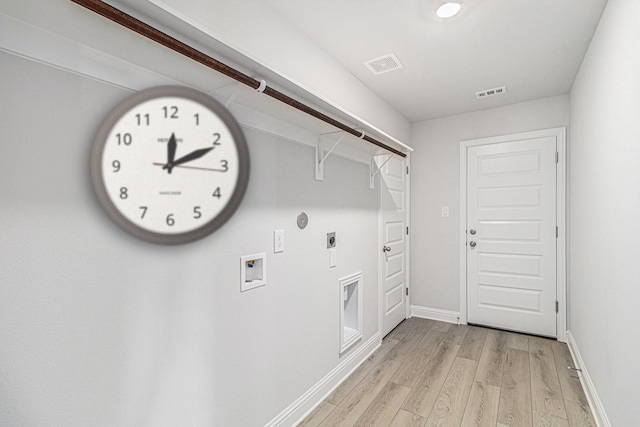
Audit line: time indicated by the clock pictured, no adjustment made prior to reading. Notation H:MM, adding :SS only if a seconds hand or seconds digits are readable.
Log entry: 12:11:16
